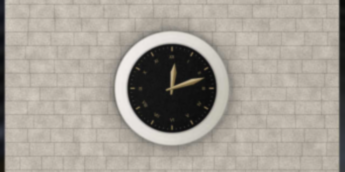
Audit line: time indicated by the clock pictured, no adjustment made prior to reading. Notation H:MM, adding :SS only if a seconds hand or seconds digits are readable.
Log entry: 12:12
